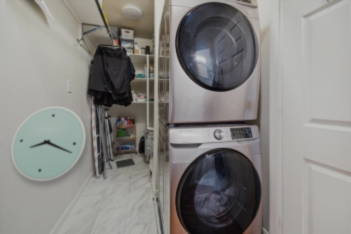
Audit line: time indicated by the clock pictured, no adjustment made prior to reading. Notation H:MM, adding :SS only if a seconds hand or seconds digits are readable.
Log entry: 8:18
